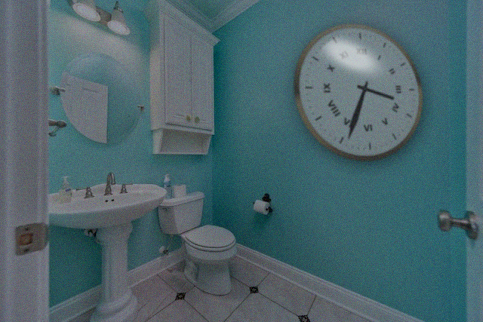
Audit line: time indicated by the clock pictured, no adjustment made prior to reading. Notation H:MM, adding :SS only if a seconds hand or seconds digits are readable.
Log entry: 3:34
